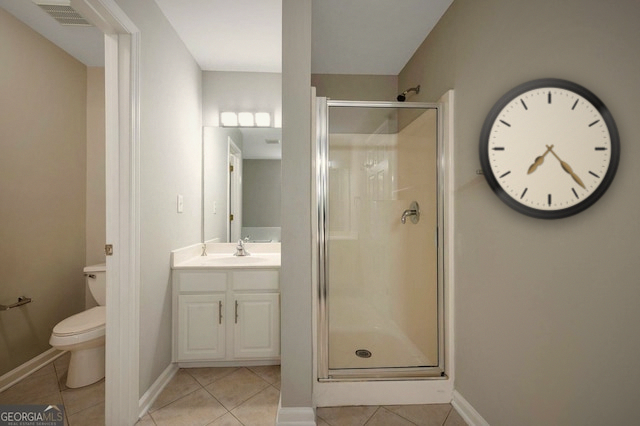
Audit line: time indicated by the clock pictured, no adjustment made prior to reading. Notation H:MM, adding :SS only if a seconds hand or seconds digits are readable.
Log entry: 7:23
